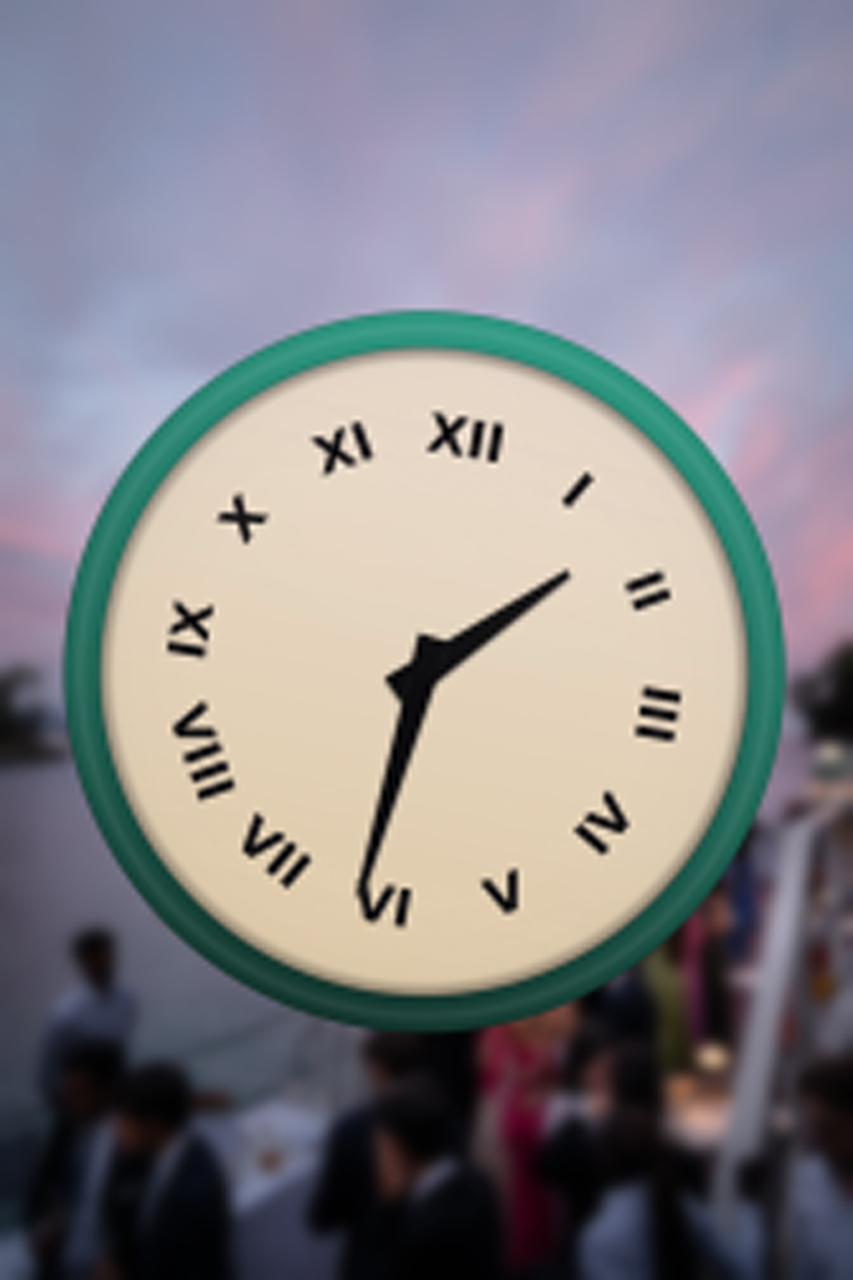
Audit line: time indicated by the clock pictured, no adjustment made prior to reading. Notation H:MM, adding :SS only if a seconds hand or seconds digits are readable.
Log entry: 1:31
